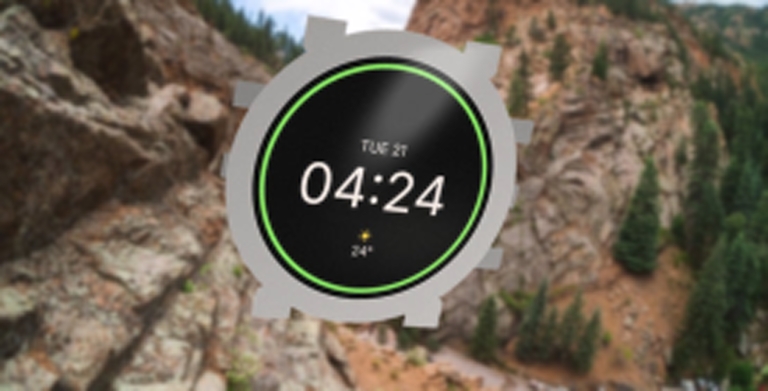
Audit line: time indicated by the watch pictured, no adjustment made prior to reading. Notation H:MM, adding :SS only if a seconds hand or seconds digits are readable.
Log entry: 4:24
